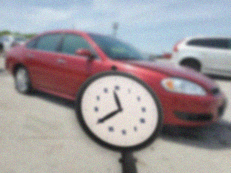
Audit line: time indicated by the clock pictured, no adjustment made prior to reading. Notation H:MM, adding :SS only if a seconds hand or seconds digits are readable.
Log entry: 11:40
